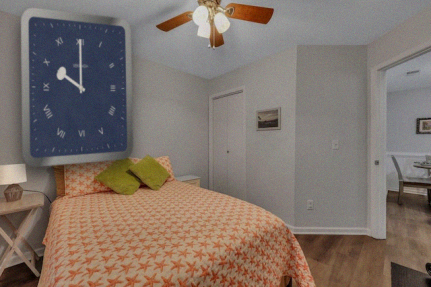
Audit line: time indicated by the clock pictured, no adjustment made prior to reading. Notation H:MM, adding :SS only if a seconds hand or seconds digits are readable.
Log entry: 10:00
